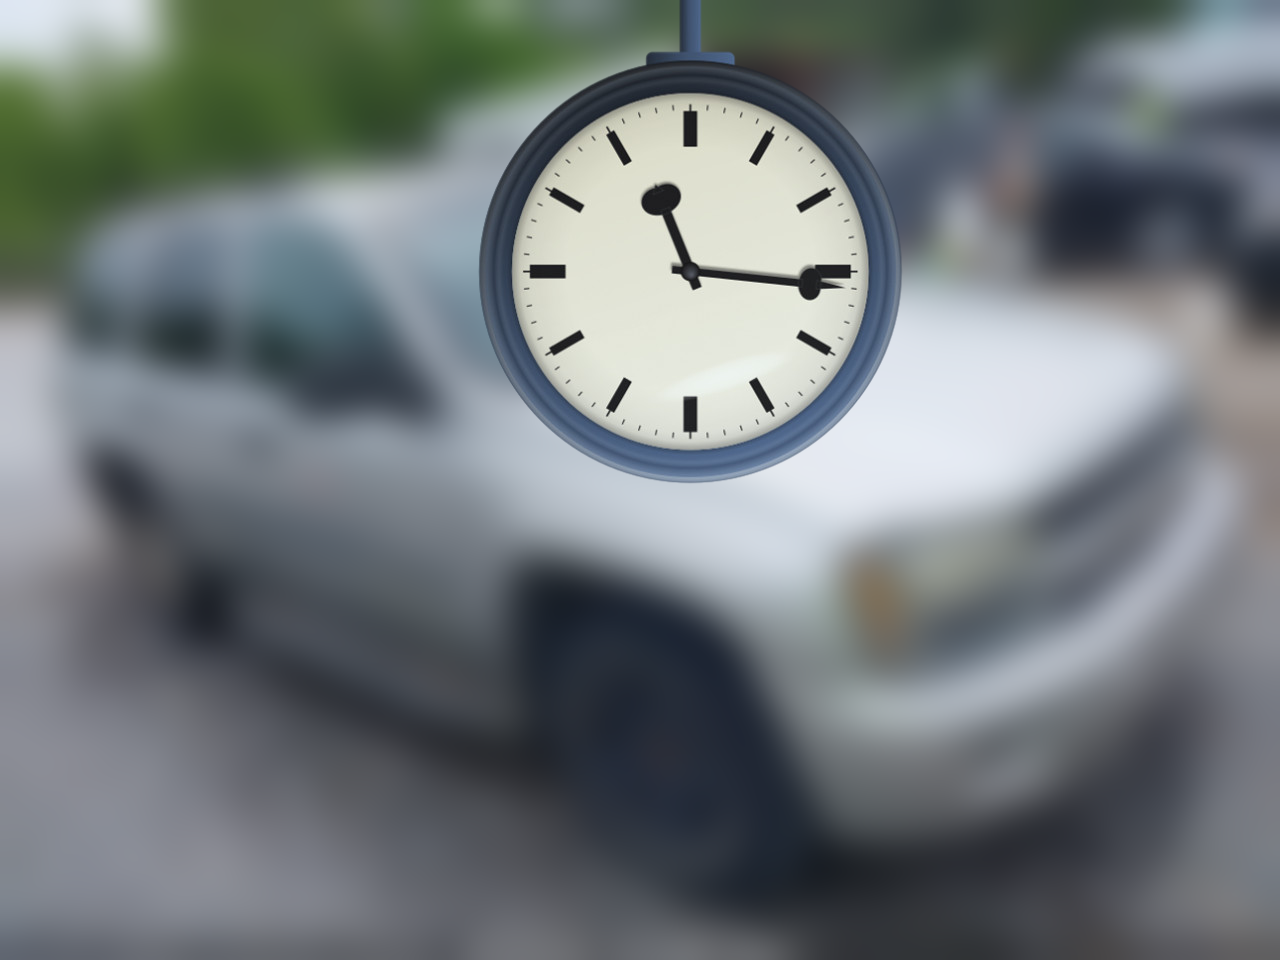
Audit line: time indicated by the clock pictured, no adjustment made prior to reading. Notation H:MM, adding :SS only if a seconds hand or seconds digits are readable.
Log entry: 11:16
